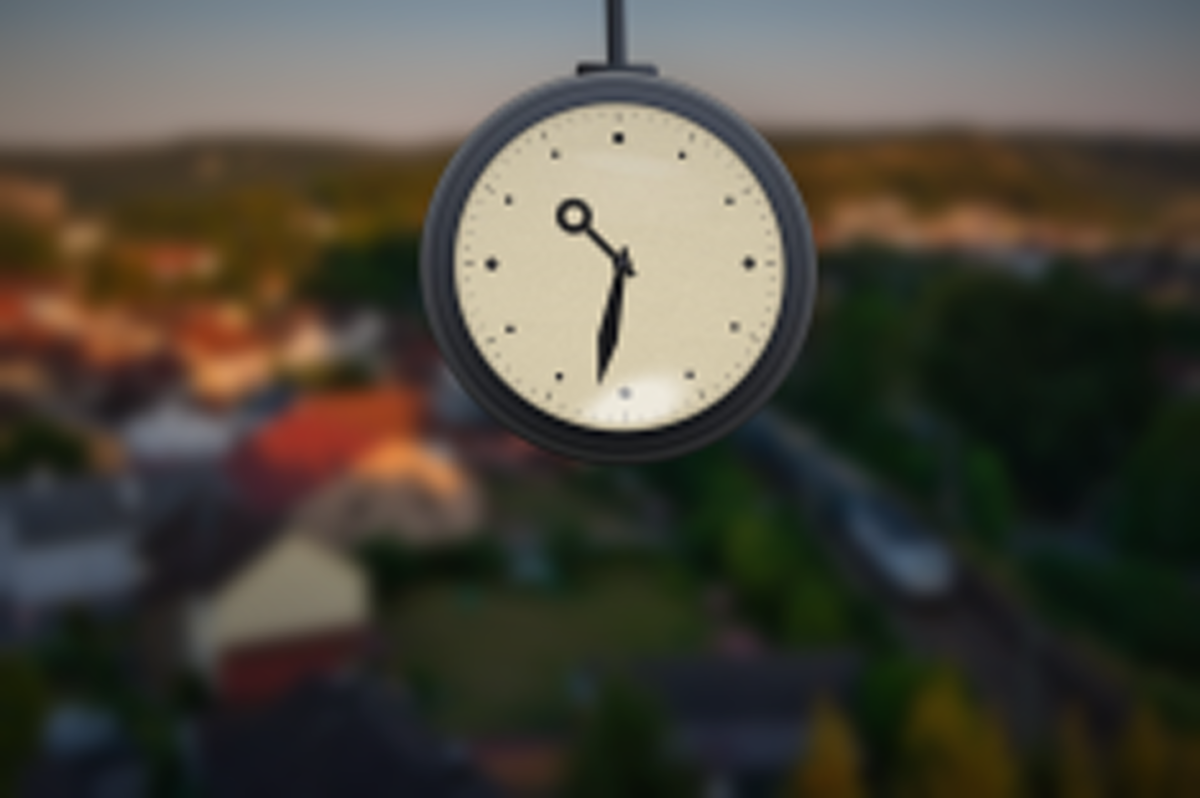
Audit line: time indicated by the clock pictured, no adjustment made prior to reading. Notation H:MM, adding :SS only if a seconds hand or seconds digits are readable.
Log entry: 10:32
